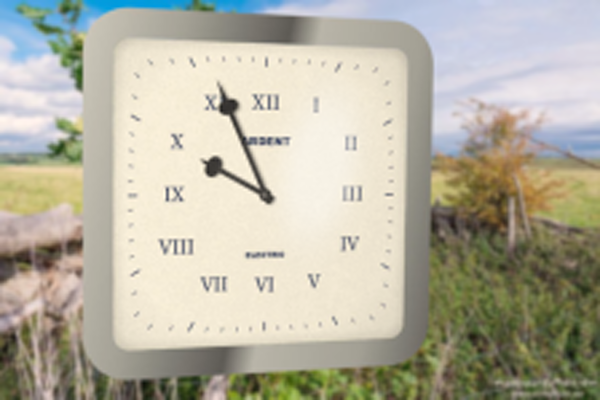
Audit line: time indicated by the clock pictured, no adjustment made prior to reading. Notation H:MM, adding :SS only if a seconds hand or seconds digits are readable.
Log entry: 9:56
